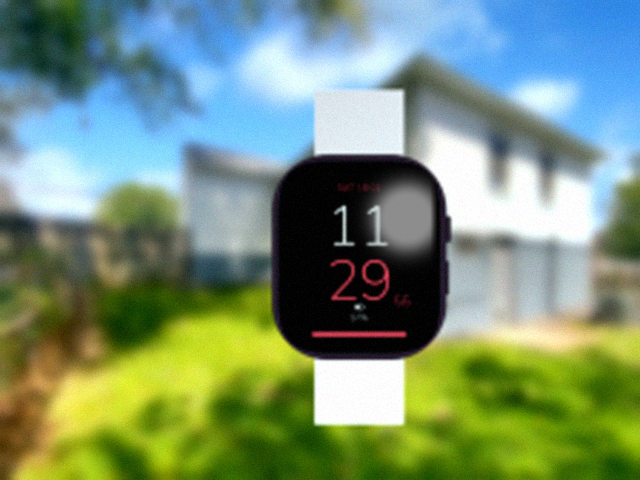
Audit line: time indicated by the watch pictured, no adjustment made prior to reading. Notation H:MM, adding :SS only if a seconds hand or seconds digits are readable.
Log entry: 11:29
